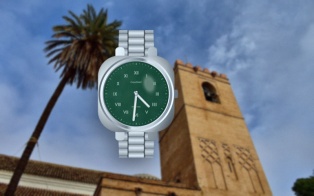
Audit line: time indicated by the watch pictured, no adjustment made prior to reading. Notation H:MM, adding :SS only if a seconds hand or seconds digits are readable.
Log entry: 4:31
